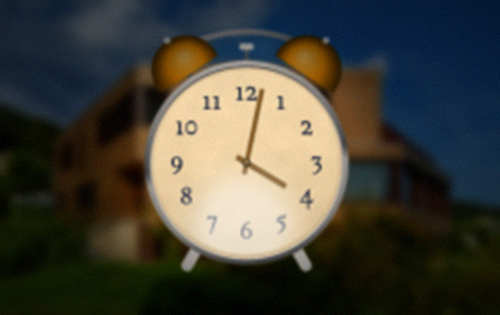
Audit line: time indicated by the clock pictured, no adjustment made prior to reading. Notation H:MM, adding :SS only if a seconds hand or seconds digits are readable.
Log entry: 4:02
